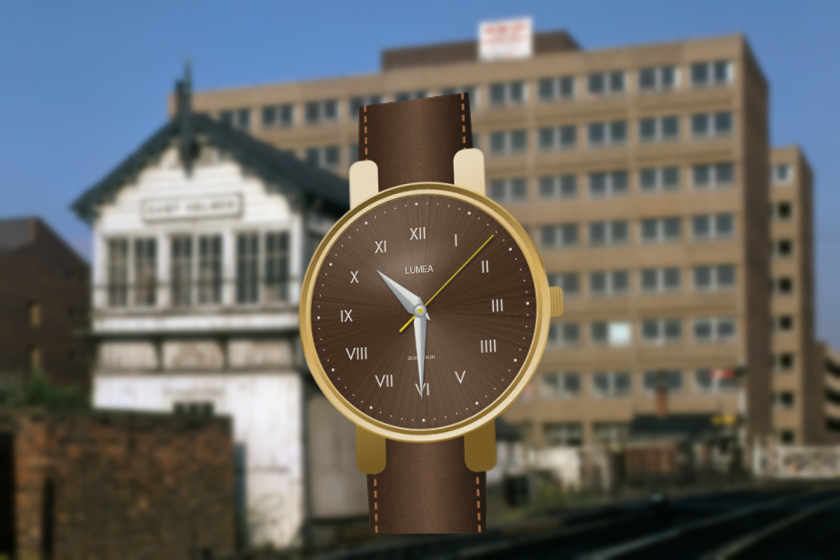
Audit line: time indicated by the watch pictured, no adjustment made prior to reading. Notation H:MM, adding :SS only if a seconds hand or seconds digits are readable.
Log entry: 10:30:08
